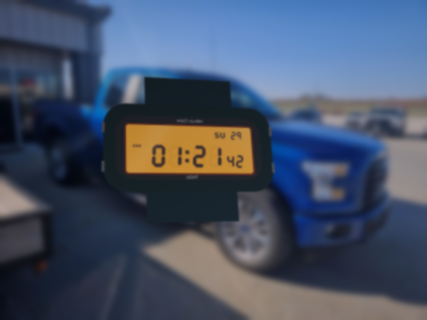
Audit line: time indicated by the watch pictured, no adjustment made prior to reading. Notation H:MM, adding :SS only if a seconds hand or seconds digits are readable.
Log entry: 1:21:42
